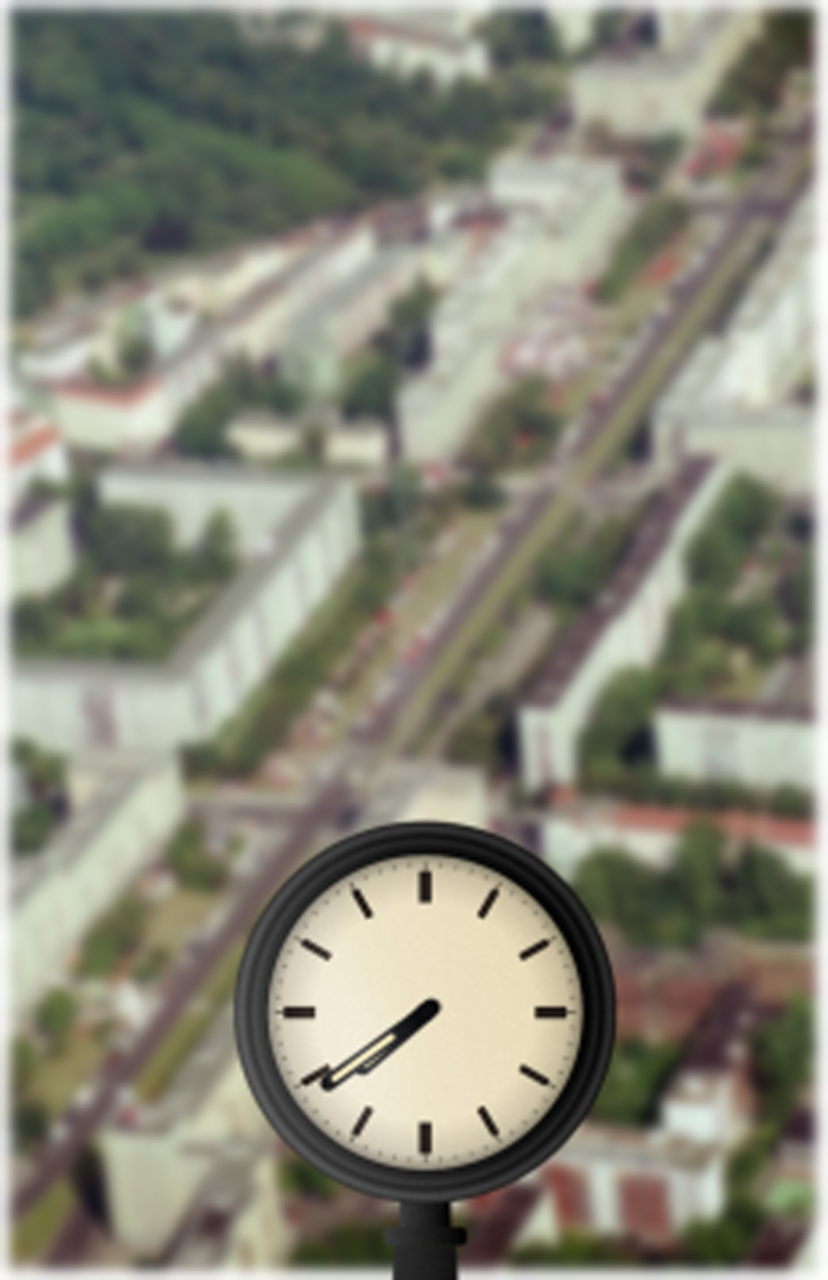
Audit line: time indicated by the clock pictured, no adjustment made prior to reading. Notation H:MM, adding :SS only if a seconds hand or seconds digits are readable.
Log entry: 7:39
